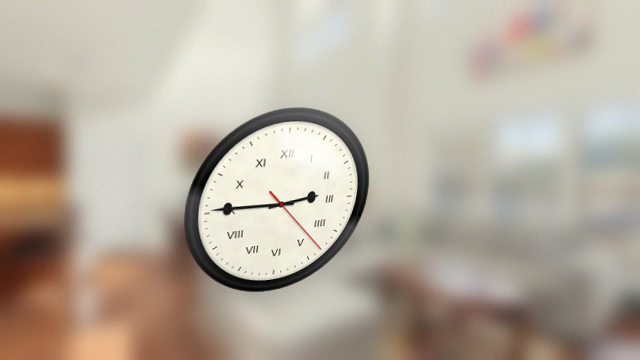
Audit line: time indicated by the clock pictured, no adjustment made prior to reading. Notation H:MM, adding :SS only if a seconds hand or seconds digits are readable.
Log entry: 2:45:23
